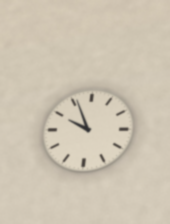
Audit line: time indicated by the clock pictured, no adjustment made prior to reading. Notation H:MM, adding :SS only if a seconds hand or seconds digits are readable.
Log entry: 9:56
